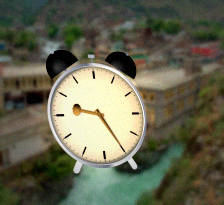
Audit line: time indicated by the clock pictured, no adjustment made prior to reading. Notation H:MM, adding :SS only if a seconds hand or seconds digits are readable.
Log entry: 9:25
